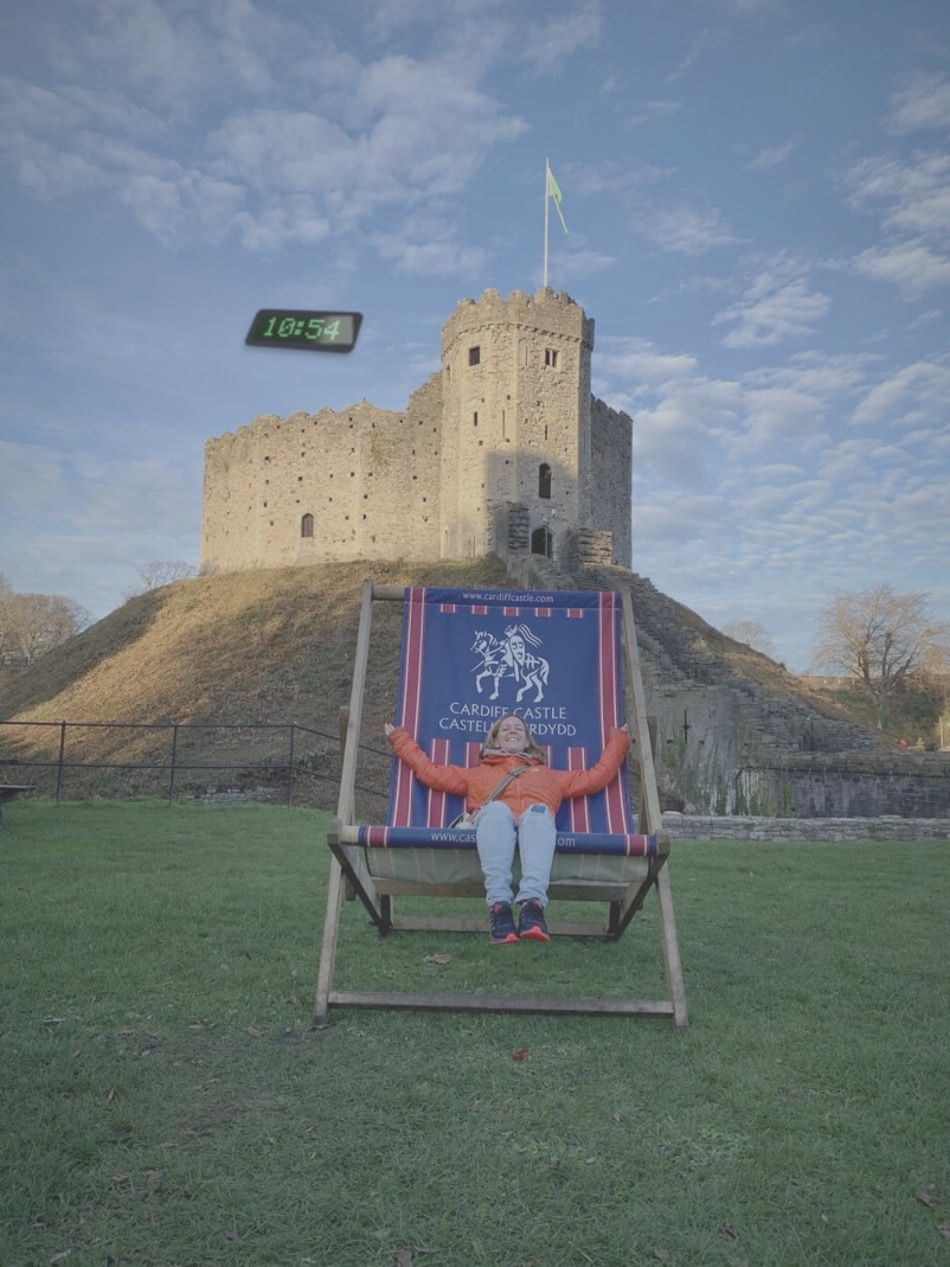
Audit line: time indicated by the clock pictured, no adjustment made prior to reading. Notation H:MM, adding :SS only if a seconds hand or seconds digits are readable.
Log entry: 10:54
